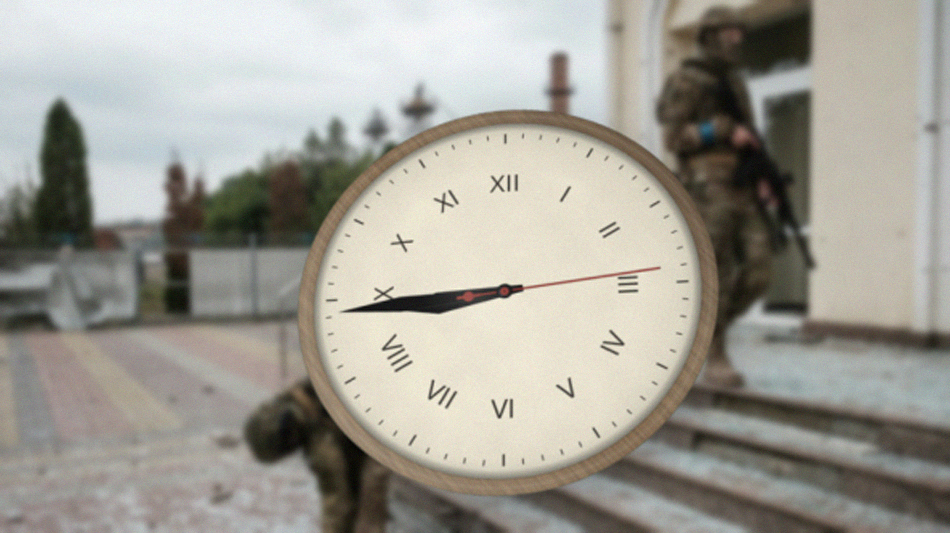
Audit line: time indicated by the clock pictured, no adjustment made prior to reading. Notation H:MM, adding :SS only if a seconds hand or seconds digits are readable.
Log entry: 8:44:14
